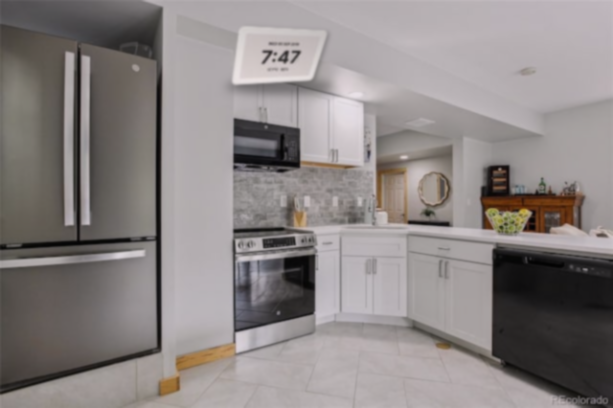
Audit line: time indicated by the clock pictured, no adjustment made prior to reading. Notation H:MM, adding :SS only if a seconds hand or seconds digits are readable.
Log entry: 7:47
